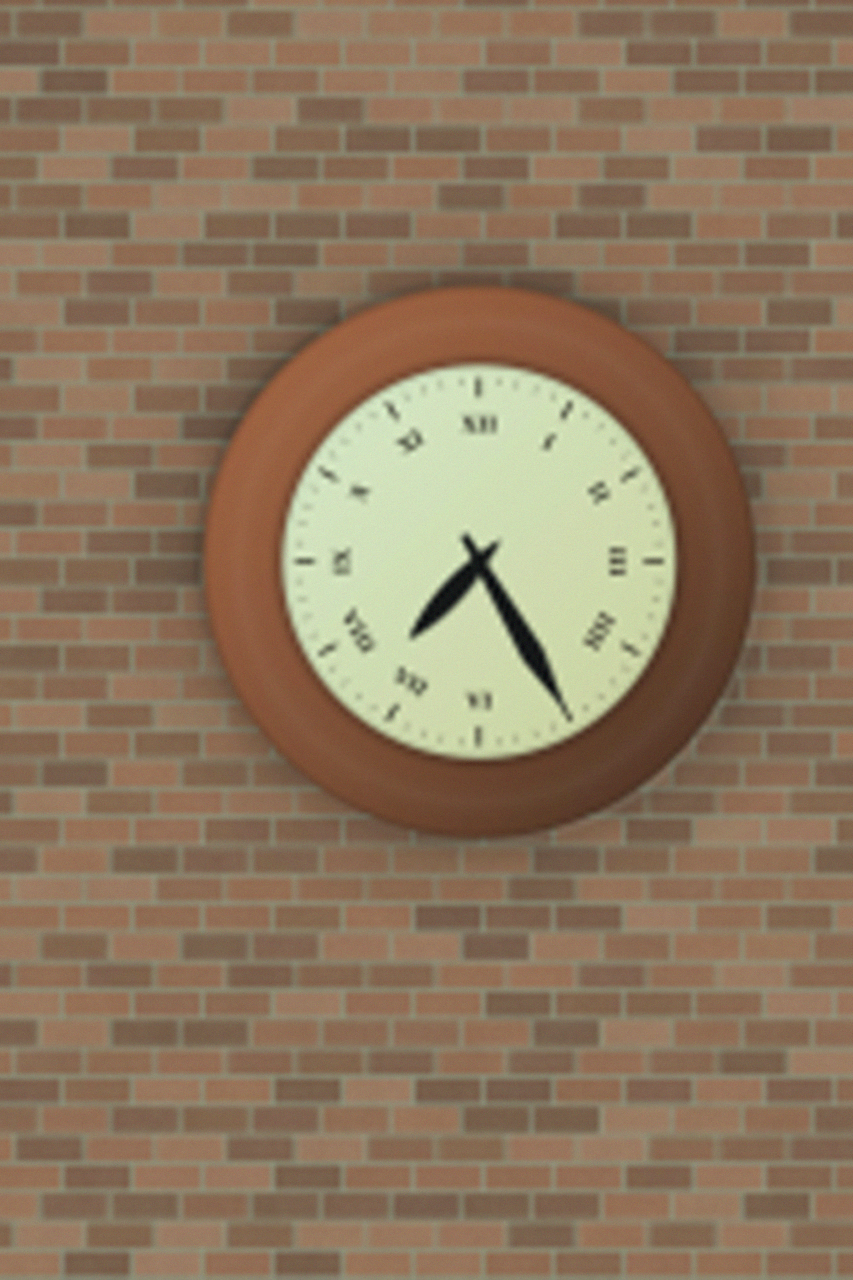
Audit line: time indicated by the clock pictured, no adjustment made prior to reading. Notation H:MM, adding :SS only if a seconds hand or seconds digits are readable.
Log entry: 7:25
